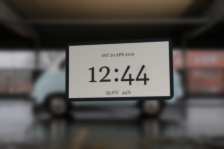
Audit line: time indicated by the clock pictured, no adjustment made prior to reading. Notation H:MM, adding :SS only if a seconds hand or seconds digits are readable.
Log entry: 12:44
